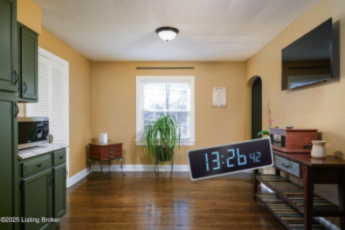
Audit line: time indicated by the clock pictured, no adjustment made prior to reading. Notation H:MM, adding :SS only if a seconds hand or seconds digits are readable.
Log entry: 13:26:42
